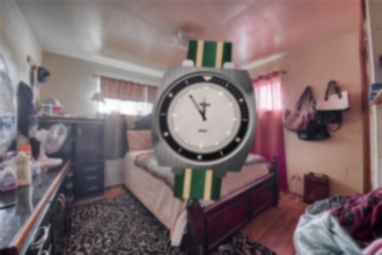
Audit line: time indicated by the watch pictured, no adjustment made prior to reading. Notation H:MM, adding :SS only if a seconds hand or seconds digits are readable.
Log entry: 11:54
